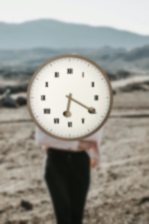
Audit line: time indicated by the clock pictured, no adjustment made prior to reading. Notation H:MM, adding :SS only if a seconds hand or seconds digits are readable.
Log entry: 6:20
